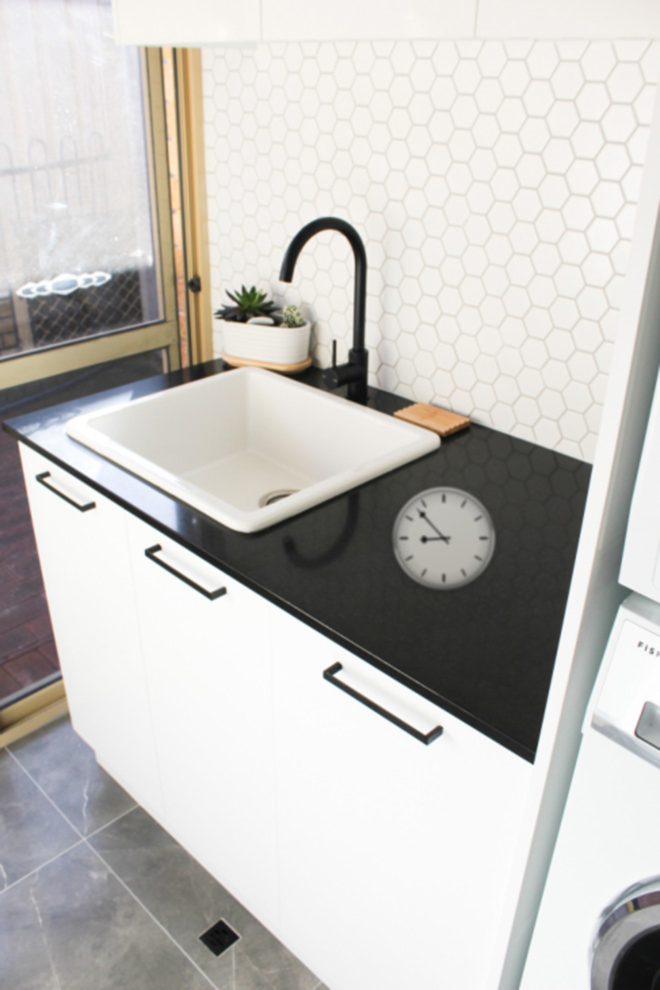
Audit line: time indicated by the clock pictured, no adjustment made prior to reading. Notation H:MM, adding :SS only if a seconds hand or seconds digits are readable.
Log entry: 8:53
